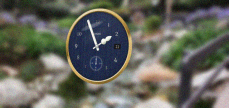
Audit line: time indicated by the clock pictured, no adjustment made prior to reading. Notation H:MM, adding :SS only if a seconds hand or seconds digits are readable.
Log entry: 1:56
